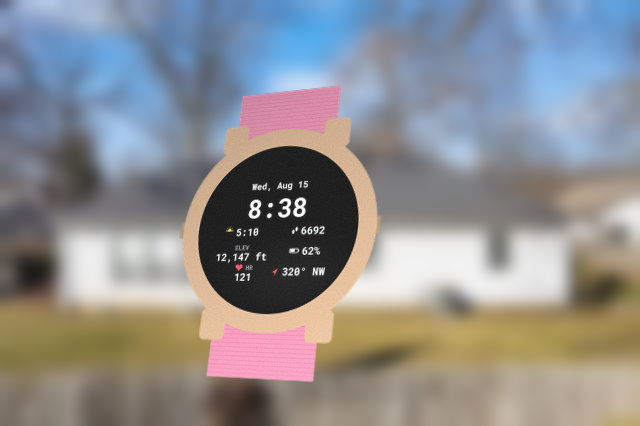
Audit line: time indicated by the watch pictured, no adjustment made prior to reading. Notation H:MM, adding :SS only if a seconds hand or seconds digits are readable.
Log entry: 8:38
